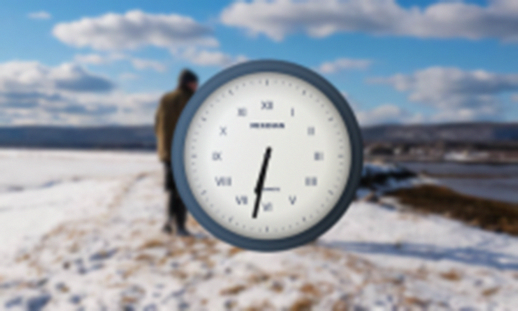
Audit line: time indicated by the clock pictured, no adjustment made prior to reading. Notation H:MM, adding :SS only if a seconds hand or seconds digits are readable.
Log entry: 6:32
